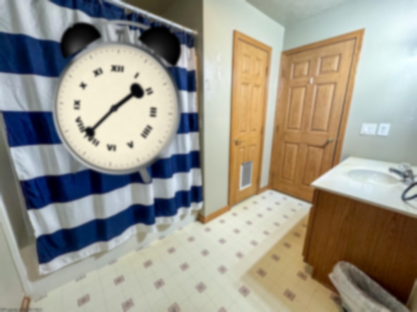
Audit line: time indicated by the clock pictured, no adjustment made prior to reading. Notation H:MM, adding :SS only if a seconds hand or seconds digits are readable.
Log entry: 1:37
